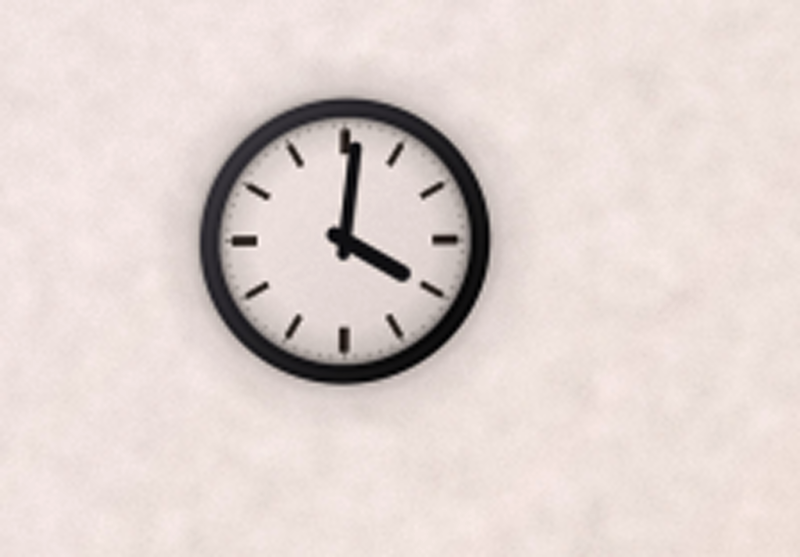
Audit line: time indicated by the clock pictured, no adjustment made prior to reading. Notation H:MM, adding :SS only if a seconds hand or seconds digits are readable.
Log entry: 4:01
